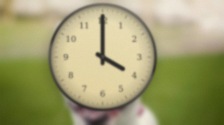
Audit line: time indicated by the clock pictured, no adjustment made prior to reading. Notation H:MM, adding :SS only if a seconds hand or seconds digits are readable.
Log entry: 4:00
